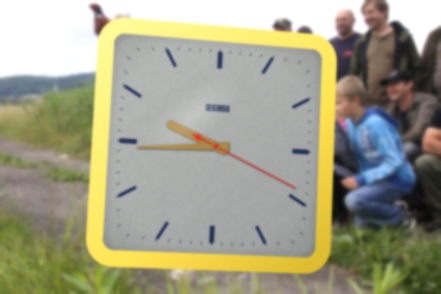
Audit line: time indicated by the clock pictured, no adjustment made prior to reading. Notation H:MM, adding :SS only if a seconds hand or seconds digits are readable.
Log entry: 9:44:19
